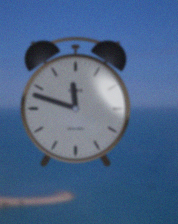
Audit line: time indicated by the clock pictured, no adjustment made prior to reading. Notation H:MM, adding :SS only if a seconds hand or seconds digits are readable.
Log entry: 11:48
